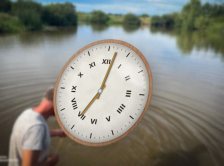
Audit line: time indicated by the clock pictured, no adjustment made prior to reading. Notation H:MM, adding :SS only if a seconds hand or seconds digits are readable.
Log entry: 7:02
